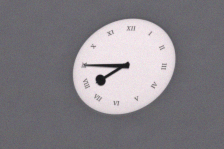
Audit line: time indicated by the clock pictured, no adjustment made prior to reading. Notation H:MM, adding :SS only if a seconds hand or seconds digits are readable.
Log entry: 7:45
